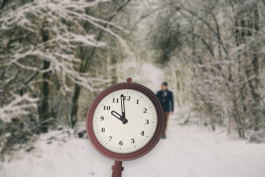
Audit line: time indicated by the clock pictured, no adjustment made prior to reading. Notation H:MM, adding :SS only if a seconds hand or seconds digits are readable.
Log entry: 9:58
